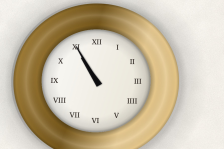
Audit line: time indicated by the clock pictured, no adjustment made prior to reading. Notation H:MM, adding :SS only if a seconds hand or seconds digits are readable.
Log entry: 10:55
